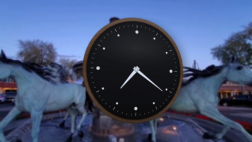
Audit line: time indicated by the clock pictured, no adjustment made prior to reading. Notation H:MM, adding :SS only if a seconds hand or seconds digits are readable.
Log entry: 7:21
